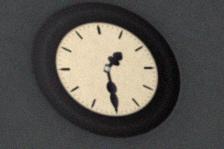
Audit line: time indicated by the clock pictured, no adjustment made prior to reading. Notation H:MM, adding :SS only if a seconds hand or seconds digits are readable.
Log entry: 1:30
